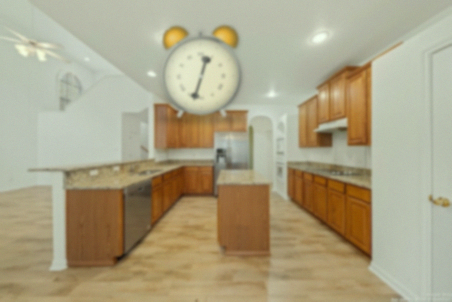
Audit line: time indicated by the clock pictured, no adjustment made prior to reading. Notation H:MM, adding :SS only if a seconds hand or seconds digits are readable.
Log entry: 12:33
